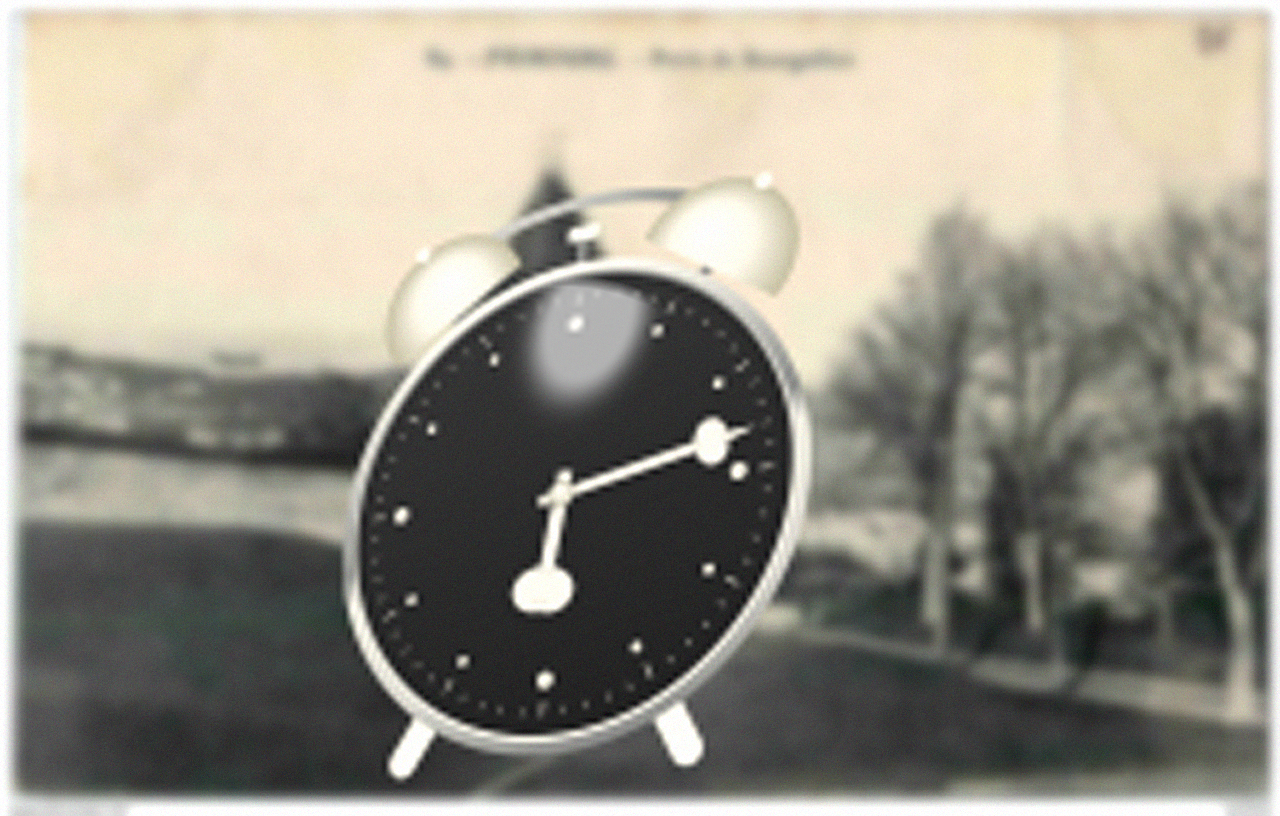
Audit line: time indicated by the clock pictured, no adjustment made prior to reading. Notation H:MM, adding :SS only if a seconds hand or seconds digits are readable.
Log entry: 6:13
